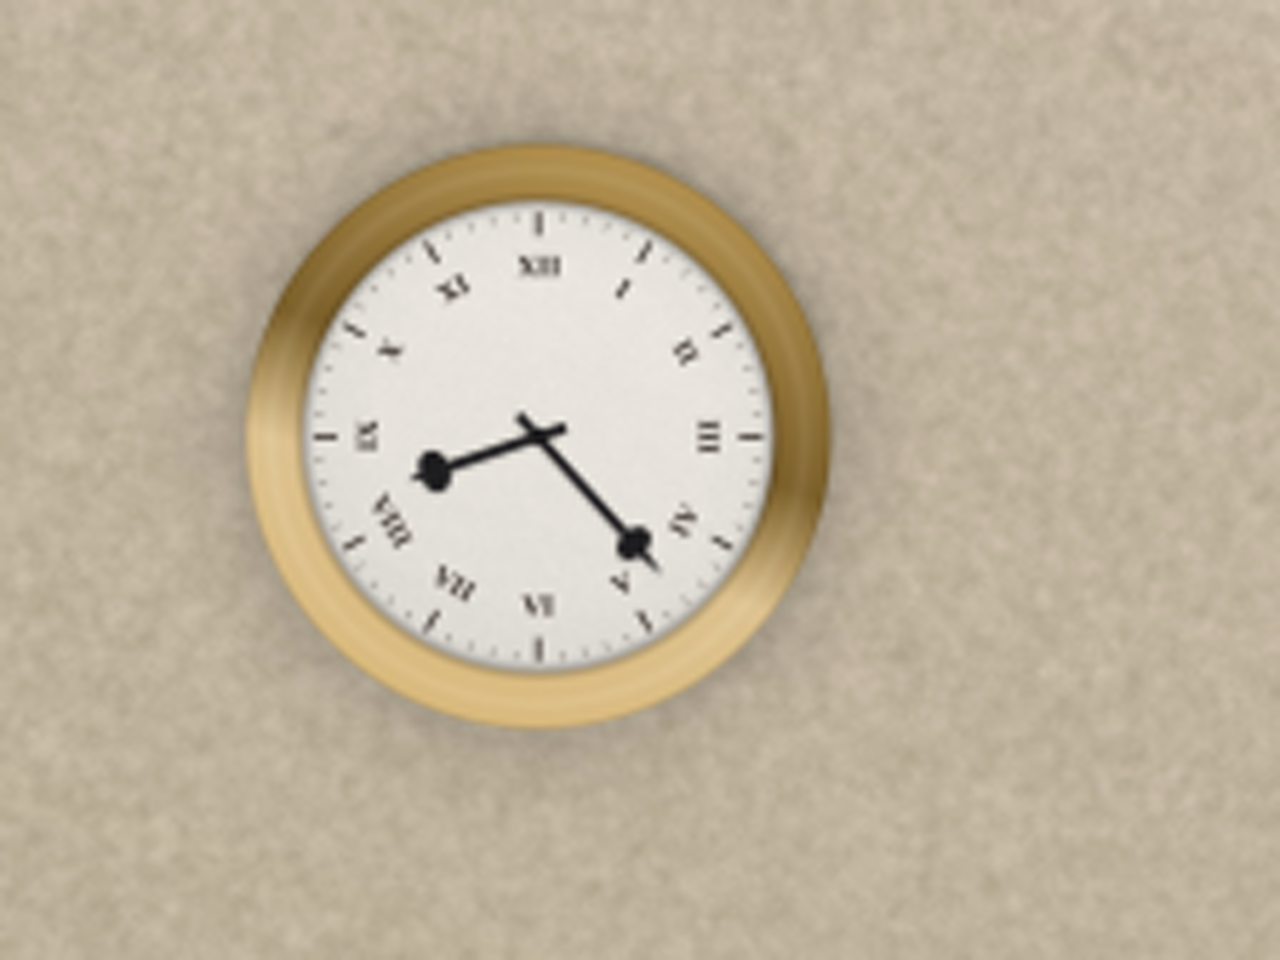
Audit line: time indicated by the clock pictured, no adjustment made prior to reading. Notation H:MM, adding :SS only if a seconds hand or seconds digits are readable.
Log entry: 8:23
